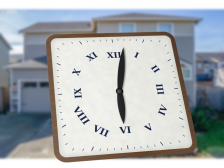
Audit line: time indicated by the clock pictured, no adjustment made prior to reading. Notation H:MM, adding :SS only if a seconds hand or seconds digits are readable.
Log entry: 6:02
